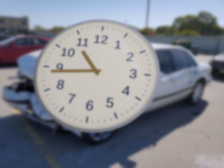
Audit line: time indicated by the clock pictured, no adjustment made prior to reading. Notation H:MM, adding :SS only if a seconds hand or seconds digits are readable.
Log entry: 10:44
